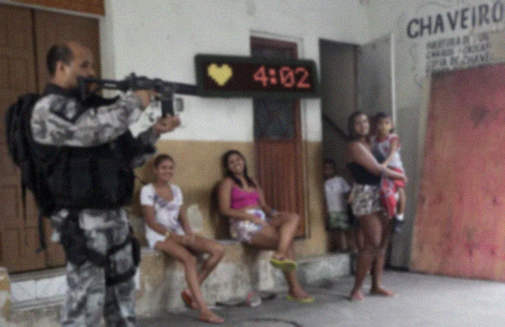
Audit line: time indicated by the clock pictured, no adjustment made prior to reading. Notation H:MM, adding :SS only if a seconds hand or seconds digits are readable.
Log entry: 4:02
